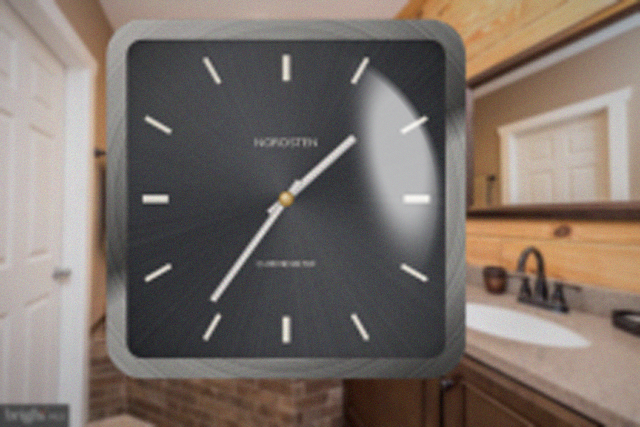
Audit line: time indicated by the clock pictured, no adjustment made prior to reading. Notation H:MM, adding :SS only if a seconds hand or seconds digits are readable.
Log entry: 1:36
